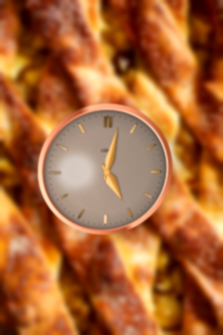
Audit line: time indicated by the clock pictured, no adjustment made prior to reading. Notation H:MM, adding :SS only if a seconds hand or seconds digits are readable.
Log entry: 5:02
